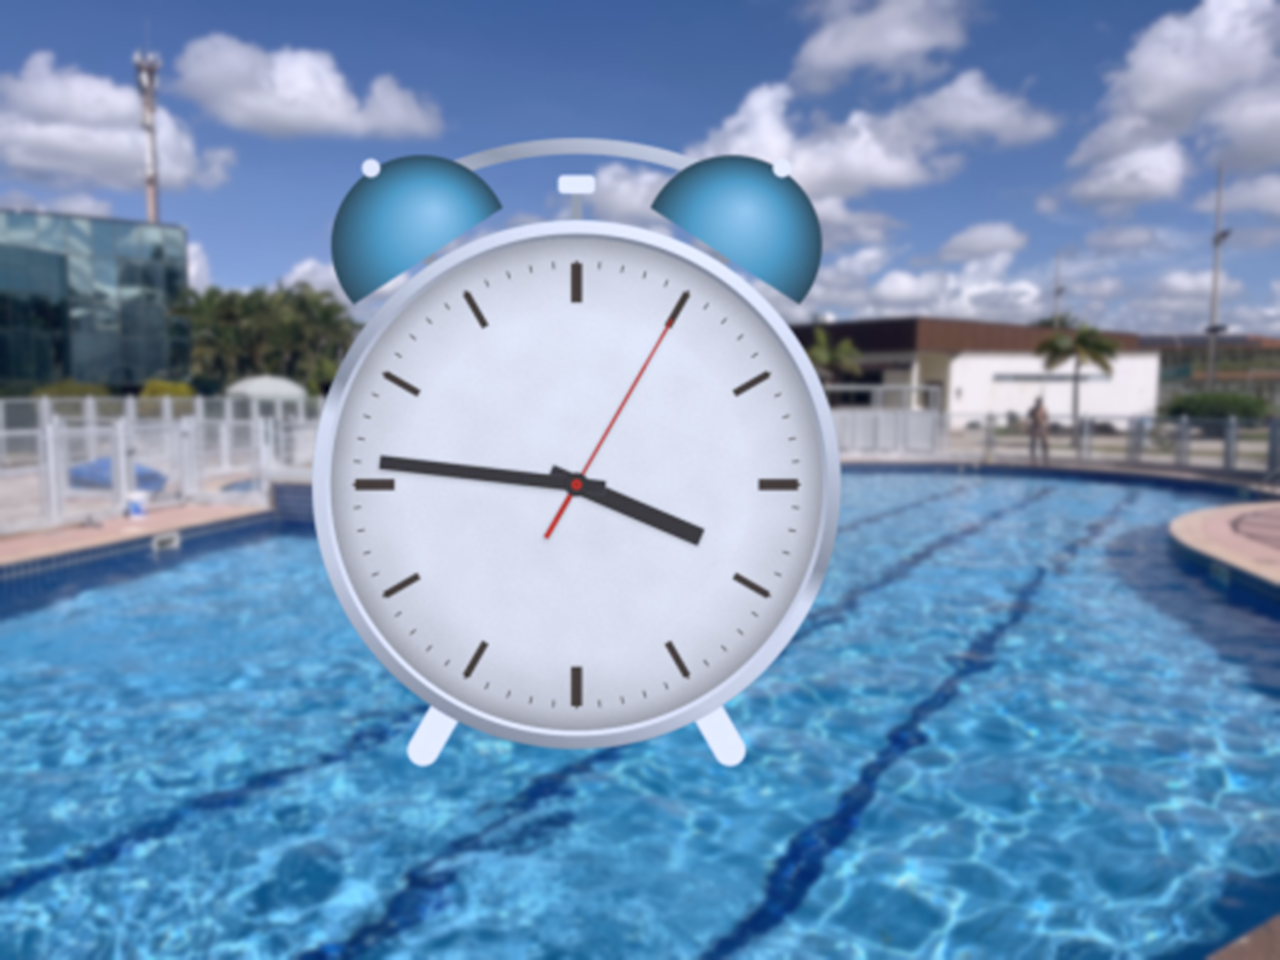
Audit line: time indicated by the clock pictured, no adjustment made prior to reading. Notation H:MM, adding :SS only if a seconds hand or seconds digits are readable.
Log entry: 3:46:05
